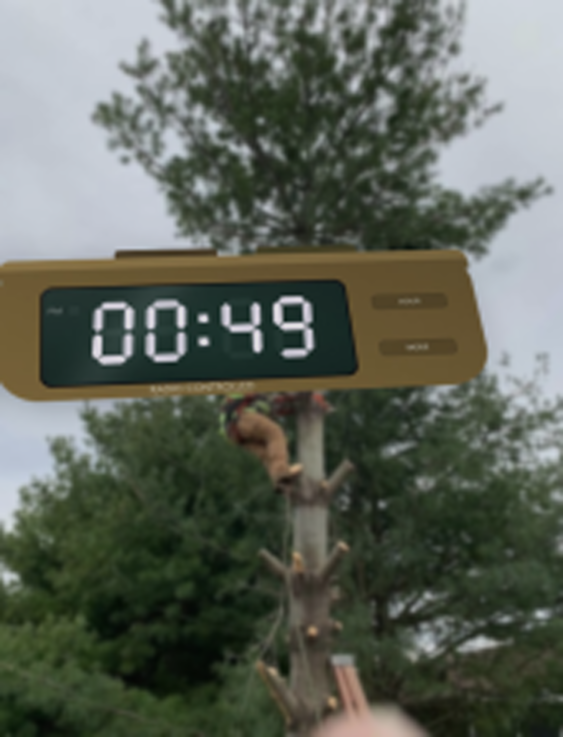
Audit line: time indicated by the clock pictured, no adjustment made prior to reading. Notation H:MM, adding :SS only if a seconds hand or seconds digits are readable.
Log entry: 0:49
